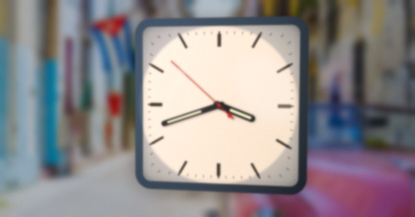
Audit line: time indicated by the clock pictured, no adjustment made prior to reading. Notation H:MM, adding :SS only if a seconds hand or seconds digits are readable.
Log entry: 3:41:52
